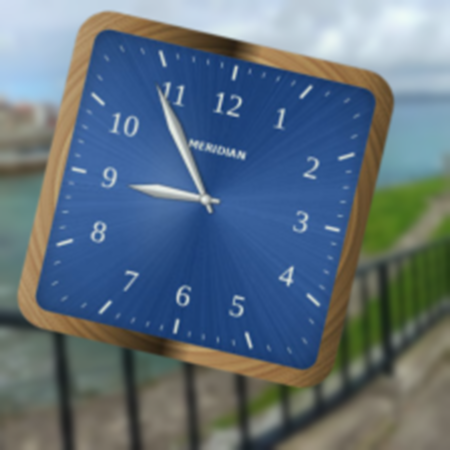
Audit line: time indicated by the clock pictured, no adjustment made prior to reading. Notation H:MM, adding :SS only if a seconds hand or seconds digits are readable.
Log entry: 8:54
